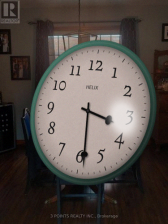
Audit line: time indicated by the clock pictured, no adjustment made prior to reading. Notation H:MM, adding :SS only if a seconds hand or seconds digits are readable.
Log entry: 3:29
